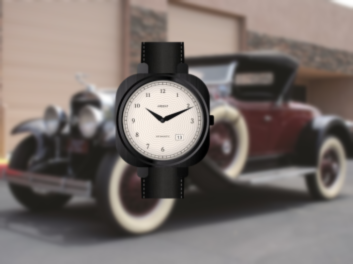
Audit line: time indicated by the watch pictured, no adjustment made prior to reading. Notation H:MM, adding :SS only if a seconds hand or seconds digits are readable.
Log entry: 10:11
